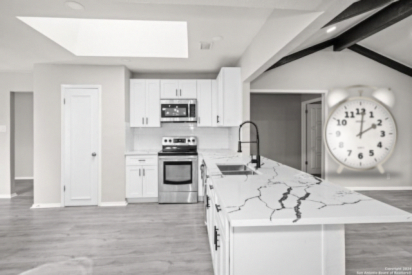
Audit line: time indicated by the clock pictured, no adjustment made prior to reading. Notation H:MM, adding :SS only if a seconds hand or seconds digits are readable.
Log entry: 2:01
